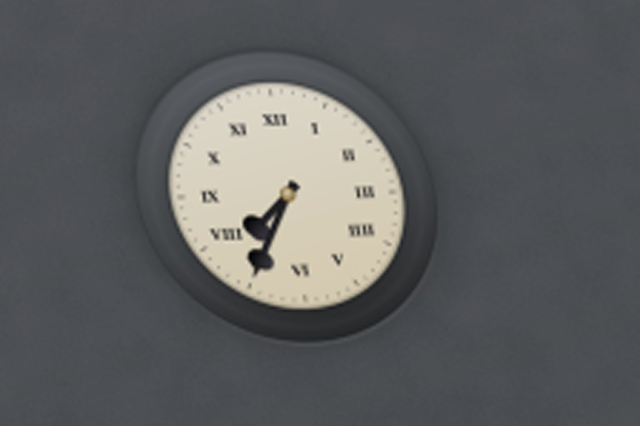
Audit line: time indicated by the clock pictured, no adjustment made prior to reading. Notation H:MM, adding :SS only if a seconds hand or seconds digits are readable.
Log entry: 7:35
